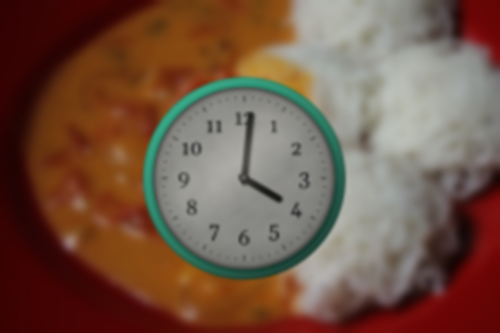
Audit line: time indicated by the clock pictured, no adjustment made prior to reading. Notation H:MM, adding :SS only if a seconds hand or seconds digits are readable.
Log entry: 4:01
